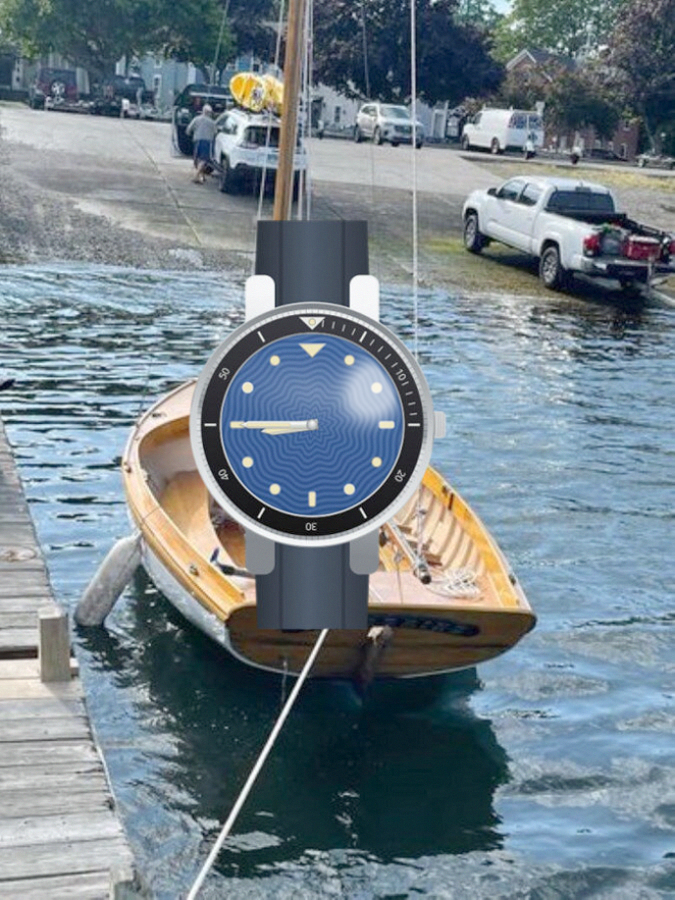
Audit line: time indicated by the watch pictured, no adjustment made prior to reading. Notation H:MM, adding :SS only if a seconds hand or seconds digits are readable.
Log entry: 8:45
